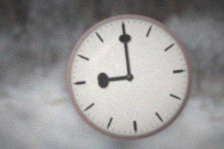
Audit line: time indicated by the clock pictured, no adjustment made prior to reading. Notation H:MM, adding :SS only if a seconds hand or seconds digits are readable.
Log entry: 9:00
